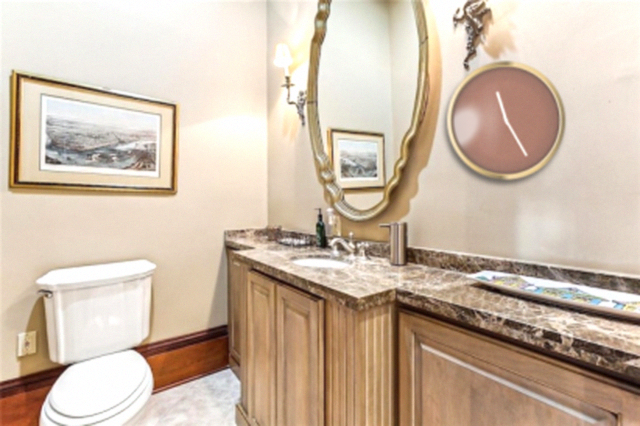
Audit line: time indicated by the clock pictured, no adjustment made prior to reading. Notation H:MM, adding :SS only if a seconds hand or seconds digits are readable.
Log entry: 11:25
